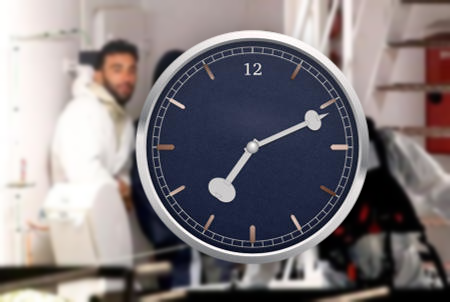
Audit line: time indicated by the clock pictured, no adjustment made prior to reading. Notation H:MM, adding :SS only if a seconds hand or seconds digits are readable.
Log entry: 7:11
